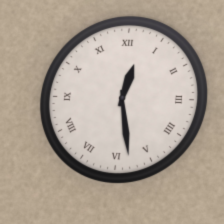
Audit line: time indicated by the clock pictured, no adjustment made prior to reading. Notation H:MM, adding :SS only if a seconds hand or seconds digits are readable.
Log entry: 12:28
